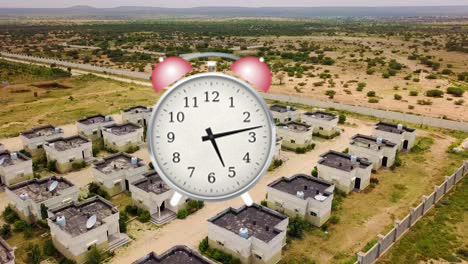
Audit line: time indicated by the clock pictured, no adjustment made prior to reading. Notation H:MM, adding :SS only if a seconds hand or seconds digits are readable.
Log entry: 5:13
